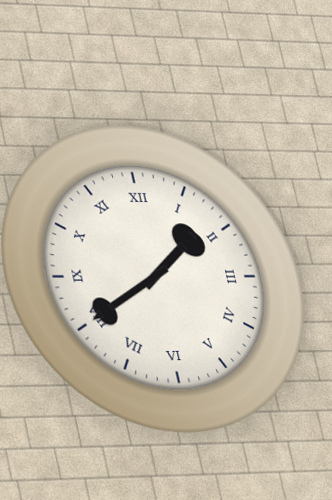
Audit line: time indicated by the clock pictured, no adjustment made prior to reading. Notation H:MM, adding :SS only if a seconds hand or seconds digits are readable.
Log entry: 1:40
